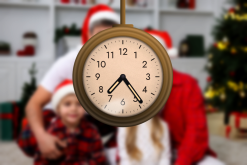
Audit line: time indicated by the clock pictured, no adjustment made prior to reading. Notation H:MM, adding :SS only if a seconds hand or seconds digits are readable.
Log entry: 7:24
